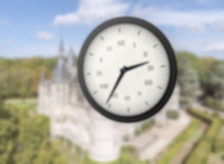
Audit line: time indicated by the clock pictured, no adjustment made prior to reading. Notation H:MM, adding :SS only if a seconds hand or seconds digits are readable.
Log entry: 2:36
